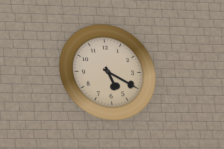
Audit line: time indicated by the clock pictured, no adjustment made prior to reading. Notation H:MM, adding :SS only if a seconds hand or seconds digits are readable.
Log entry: 5:20
